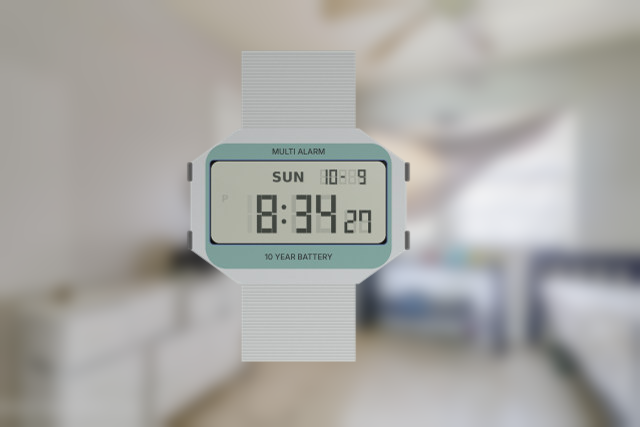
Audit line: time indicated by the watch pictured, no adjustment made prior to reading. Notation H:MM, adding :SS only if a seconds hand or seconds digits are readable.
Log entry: 8:34:27
